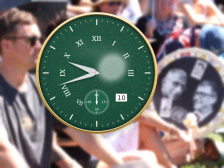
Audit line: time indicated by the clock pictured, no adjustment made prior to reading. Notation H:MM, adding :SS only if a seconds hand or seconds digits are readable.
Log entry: 9:42
